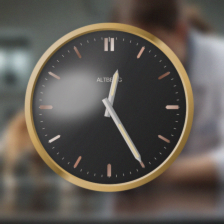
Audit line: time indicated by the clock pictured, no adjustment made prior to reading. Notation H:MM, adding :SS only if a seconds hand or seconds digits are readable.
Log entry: 12:25
